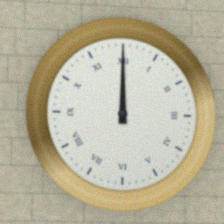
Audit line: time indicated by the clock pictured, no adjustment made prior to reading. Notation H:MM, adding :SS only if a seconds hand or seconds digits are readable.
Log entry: 12:00
